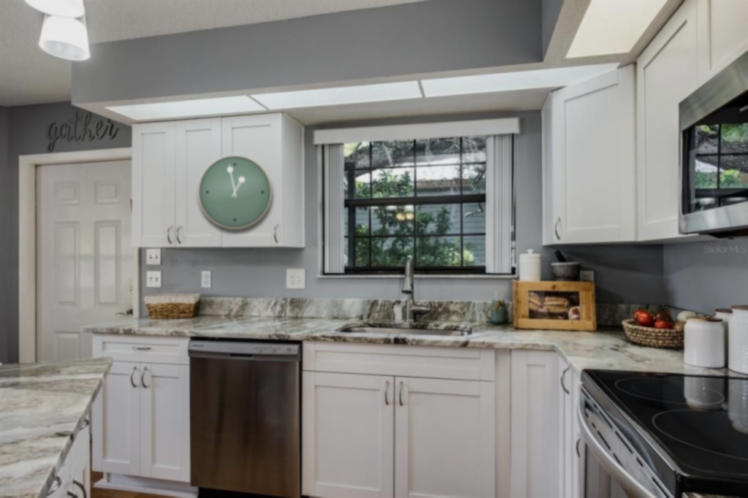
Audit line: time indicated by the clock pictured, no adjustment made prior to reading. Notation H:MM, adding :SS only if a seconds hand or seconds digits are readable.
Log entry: 12:58
